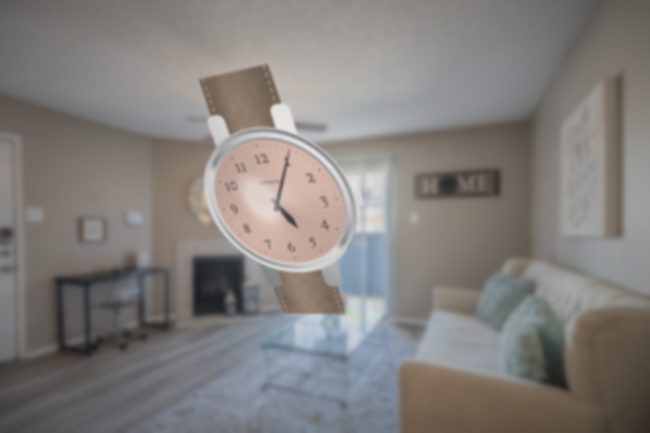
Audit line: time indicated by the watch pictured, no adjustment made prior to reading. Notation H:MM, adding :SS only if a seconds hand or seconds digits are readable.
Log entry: 5:05
